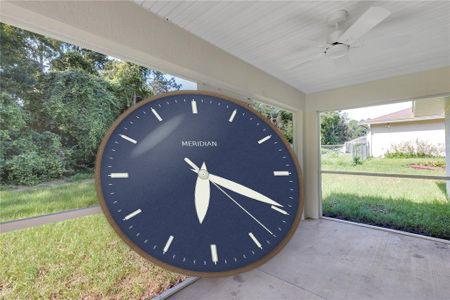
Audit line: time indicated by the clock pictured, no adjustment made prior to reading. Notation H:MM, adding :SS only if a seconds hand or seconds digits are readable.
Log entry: 6:19:23
